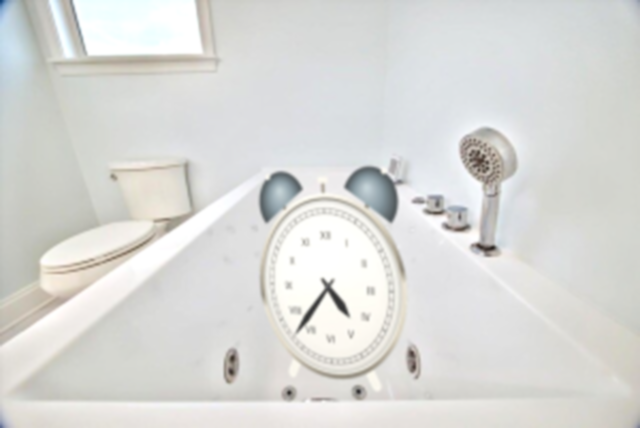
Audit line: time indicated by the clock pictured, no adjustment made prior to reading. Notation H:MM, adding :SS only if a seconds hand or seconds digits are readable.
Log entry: 4:37
